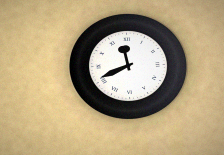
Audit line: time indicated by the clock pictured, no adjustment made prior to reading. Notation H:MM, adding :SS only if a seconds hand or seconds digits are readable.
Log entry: 11:41
